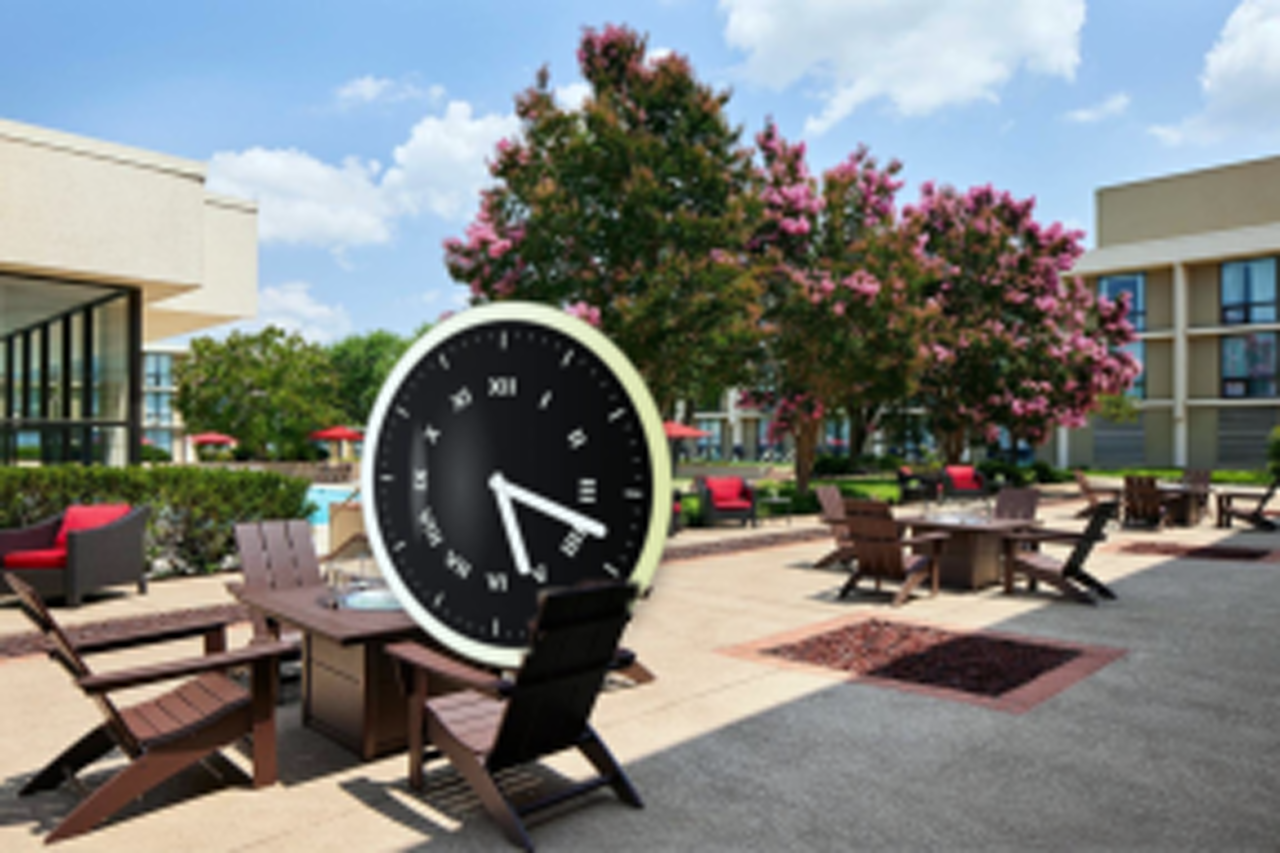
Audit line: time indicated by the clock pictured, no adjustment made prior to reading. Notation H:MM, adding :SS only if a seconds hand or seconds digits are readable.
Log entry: 5:18
